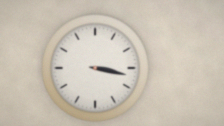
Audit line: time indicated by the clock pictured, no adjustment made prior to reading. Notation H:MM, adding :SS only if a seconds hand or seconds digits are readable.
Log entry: 3:17
